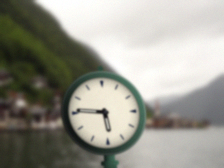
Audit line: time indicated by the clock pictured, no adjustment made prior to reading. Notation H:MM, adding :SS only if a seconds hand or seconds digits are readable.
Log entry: 5:46
